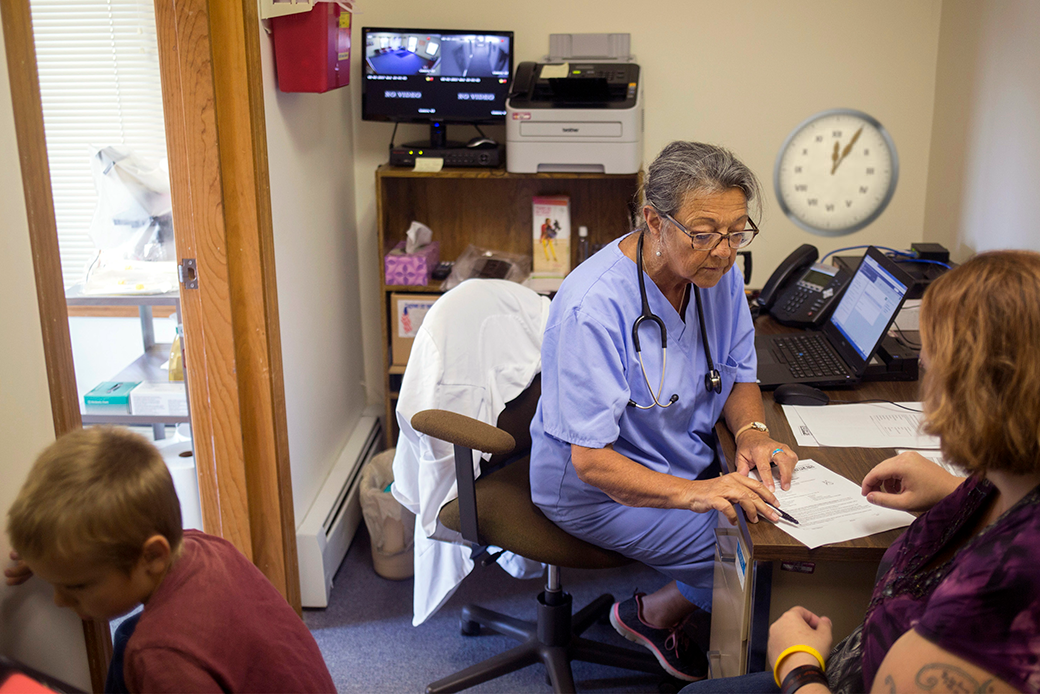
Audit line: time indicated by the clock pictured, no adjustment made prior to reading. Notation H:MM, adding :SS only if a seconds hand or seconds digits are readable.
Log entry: 12:05
